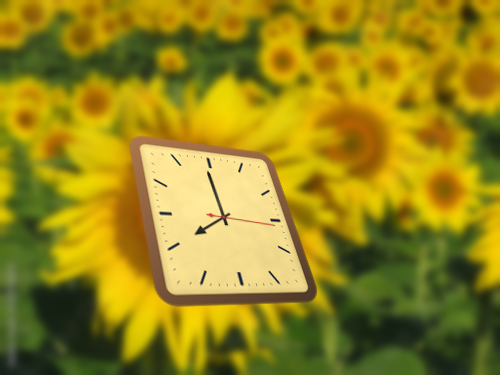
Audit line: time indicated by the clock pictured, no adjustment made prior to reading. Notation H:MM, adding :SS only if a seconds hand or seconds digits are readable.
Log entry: 7:59:16
